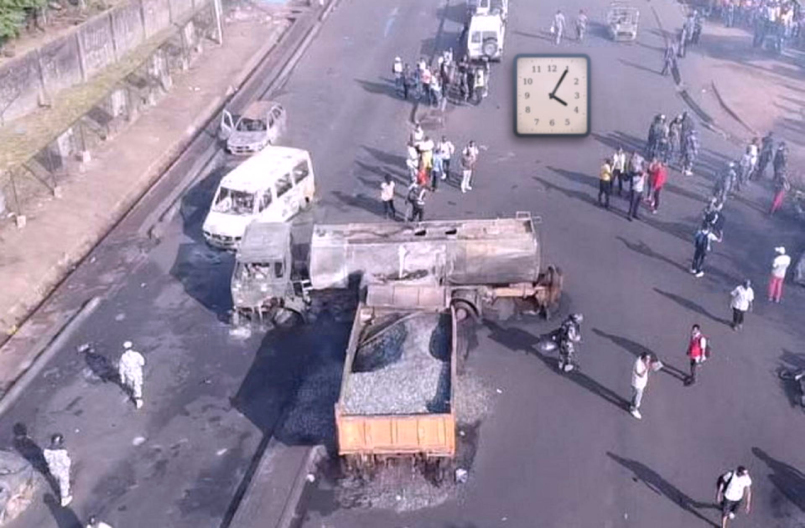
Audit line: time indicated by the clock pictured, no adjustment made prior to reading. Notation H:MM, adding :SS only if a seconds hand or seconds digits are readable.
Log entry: 4:05
